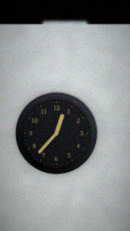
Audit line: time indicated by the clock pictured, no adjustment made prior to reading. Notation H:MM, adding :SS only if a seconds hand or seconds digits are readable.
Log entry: 12:37
